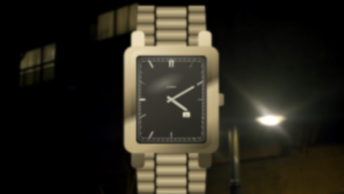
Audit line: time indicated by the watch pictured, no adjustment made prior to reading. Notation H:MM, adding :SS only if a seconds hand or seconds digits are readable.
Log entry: 4:10
